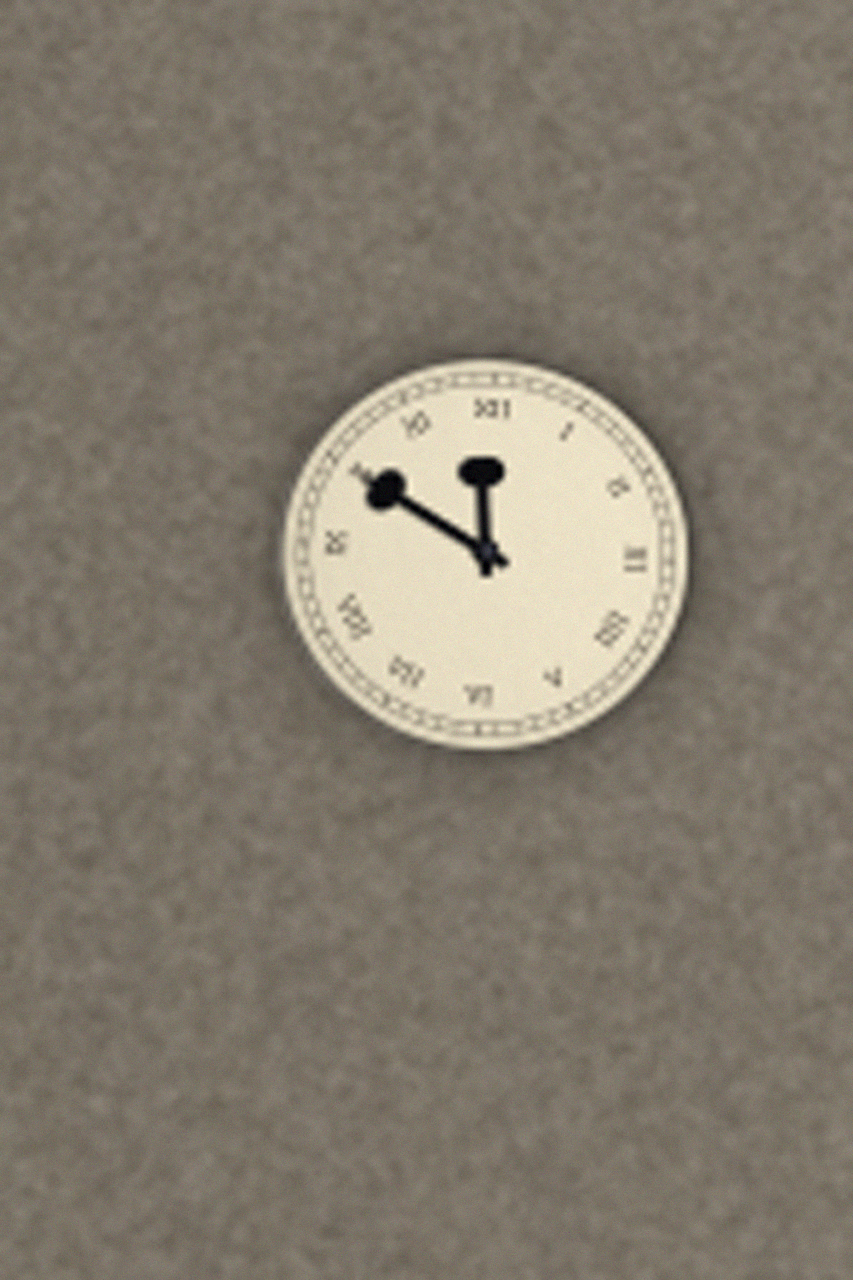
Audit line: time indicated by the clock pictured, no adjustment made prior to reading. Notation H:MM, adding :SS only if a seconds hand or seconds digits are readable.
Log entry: 11:50
